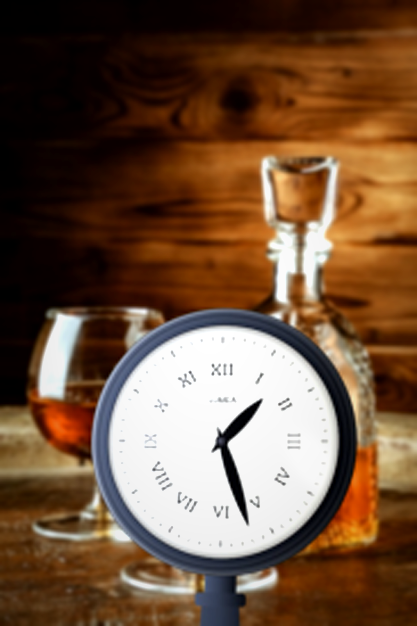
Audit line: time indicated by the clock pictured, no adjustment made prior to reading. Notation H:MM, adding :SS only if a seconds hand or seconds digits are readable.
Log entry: 1:27
